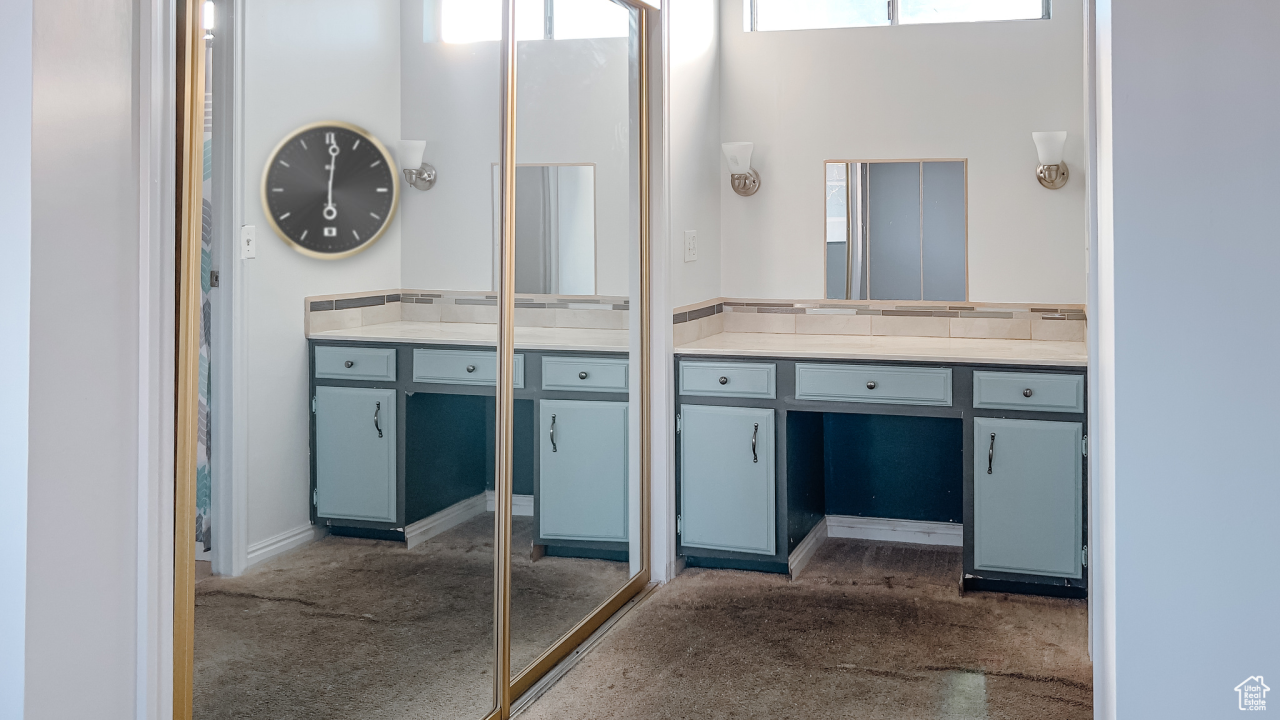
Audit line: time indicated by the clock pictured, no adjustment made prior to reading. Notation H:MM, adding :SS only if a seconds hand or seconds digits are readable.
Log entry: 6:01
